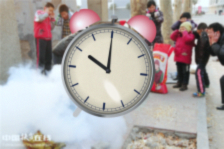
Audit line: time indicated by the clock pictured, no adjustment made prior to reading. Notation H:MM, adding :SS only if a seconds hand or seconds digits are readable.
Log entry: 10:00
